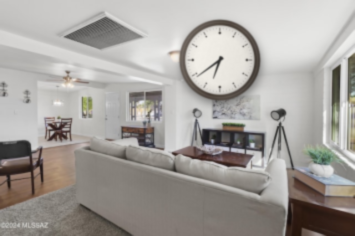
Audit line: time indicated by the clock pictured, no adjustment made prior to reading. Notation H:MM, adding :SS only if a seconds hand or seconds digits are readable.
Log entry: 6:39
